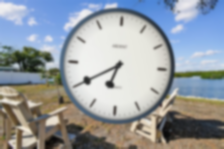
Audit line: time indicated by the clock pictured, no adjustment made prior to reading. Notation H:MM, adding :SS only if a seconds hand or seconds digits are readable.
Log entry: 6:40
